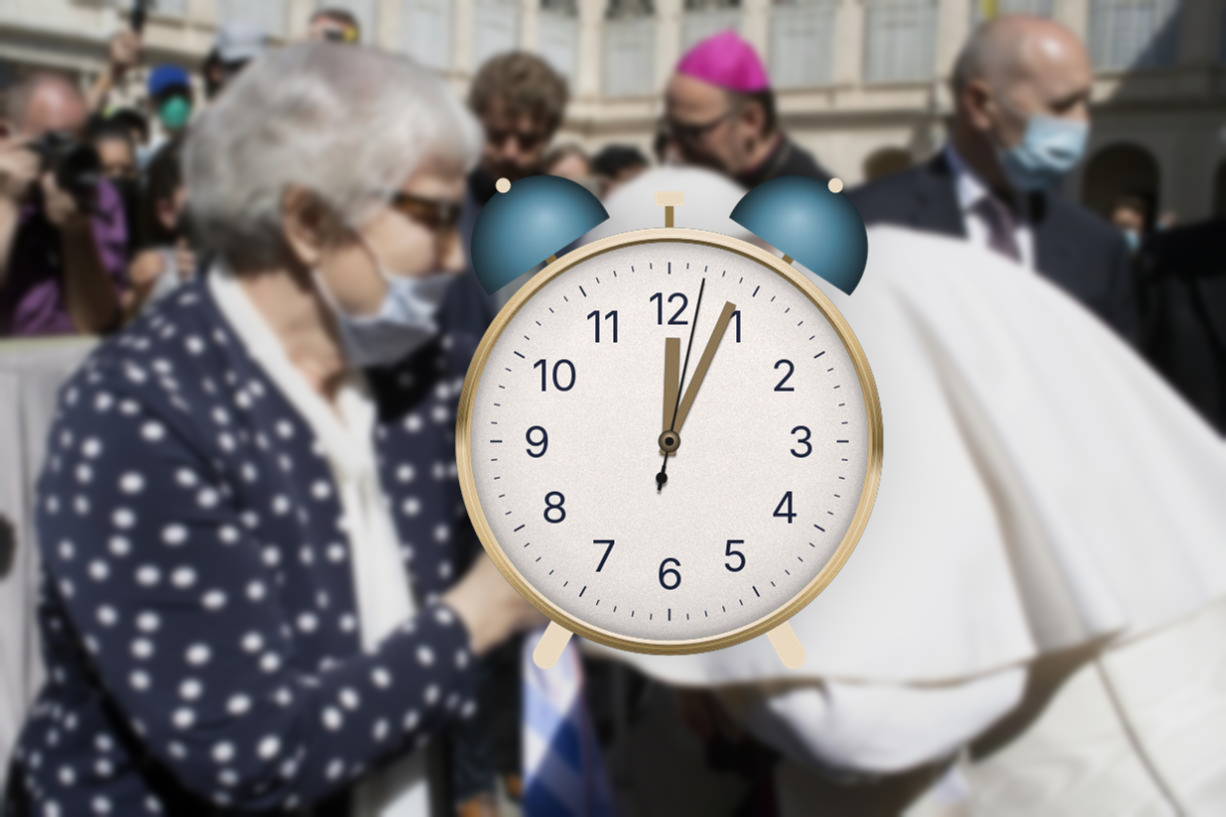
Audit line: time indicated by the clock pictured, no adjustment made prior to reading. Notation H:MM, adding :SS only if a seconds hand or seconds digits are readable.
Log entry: 12:04:02
